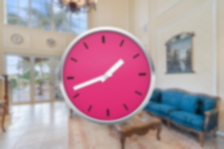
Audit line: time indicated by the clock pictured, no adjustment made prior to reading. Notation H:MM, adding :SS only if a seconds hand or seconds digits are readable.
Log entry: 1:42
